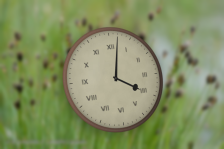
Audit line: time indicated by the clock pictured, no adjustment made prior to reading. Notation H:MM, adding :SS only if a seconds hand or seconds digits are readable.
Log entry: 4:02
